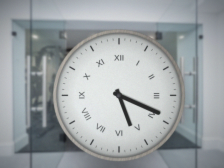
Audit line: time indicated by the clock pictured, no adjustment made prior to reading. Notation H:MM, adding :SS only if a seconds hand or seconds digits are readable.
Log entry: 5:19
